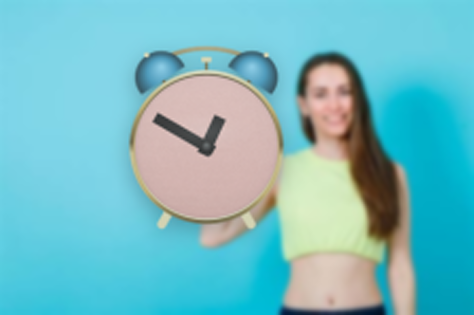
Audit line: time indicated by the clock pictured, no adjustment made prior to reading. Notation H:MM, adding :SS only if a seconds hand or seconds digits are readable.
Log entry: 12:50
